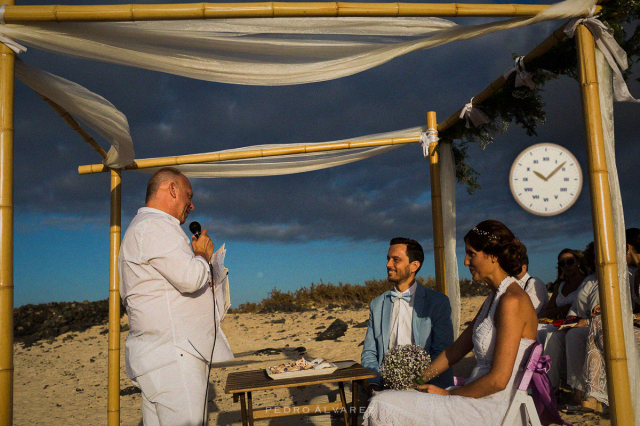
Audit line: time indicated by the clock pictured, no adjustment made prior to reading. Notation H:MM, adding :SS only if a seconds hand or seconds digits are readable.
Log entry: 10:08
